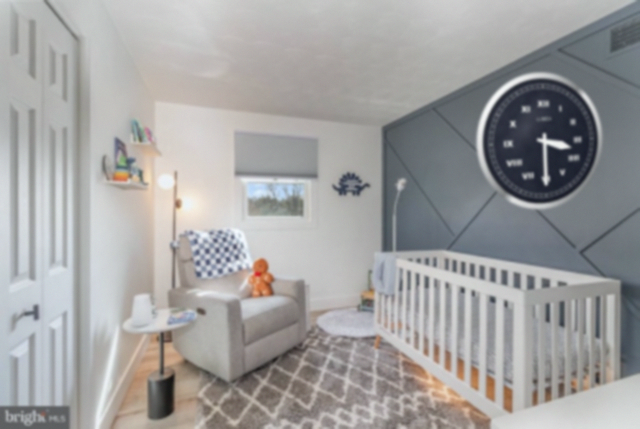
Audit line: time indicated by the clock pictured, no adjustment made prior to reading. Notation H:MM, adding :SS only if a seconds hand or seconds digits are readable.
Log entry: 3:30
